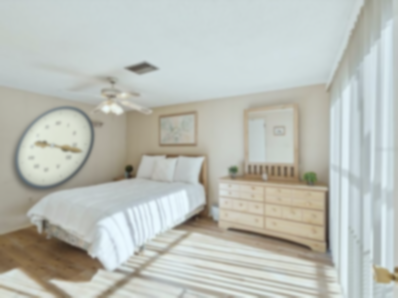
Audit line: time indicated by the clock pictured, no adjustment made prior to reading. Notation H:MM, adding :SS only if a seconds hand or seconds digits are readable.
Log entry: 9:17
